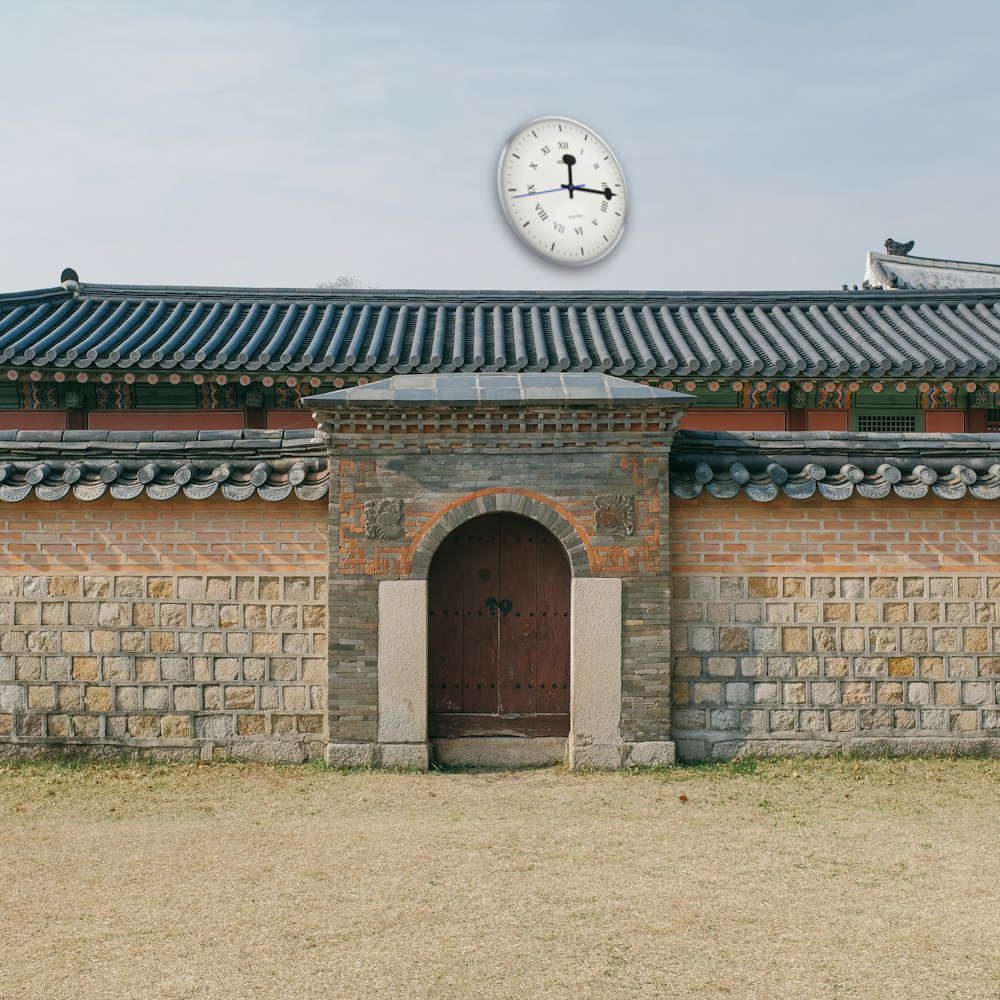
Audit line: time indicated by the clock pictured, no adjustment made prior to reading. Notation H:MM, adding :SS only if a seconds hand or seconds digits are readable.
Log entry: 12:16:44
